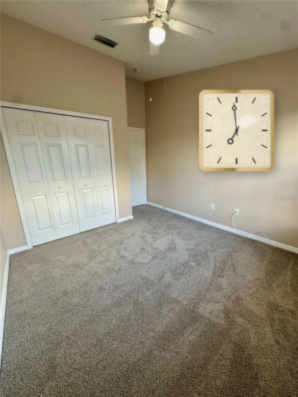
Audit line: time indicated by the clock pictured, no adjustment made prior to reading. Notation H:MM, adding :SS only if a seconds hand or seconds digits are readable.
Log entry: 6:59
